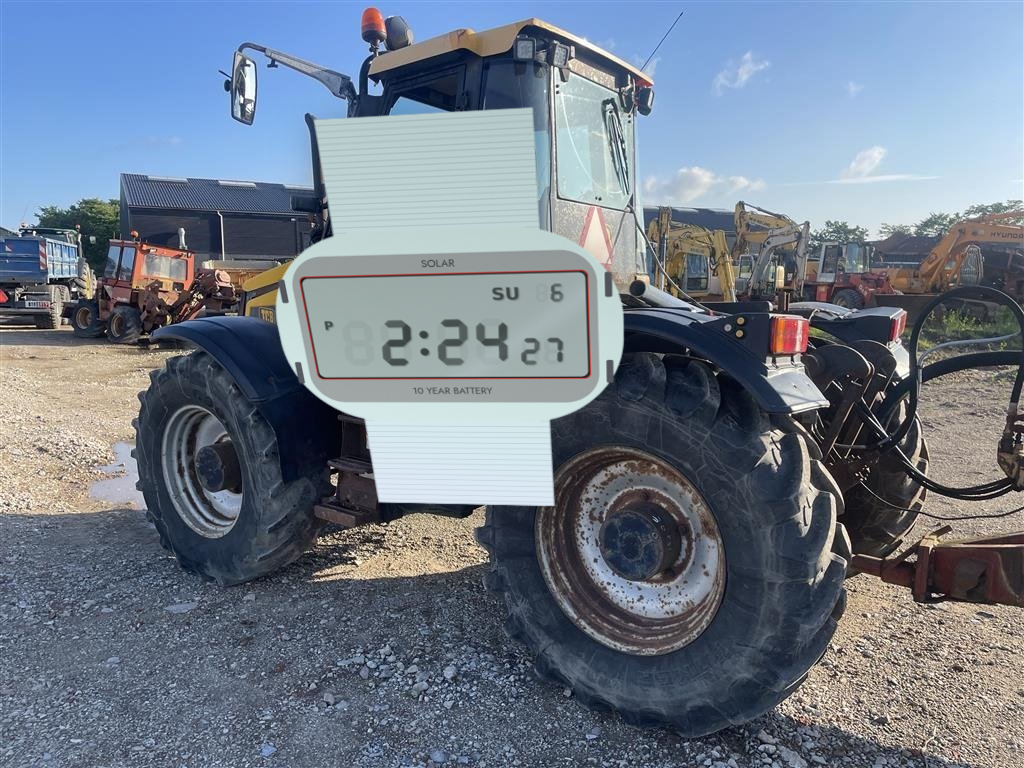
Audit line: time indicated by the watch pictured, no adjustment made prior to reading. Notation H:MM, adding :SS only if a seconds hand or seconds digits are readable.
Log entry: 2:24:27
